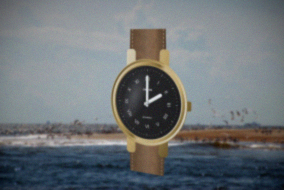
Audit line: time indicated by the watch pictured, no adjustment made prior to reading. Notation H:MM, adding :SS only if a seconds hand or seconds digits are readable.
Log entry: 2:00
